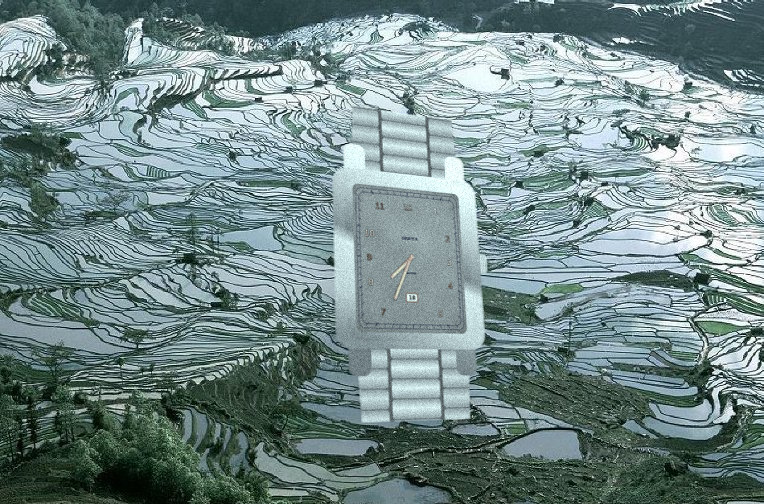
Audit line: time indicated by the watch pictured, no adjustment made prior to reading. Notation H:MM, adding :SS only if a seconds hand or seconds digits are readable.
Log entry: 7:34
